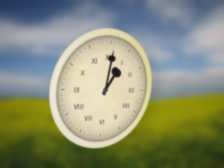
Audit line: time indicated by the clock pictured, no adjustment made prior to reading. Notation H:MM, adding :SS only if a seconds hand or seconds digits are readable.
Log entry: 1:01
